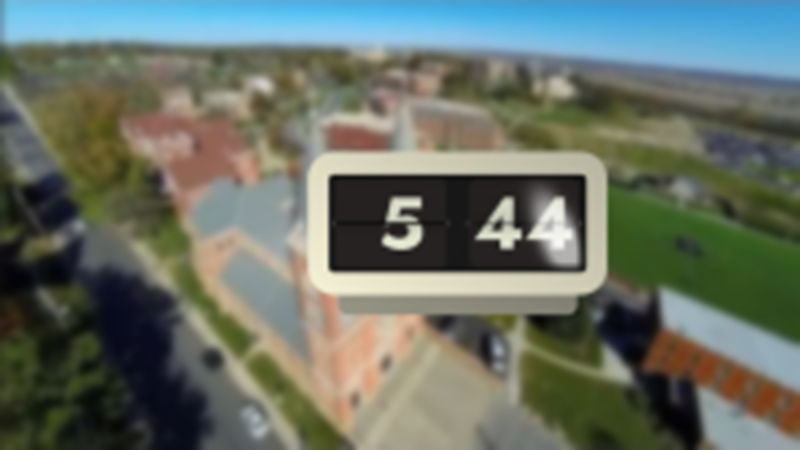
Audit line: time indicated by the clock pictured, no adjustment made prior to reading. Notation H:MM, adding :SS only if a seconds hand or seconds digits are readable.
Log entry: 5:44
